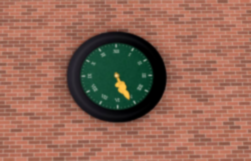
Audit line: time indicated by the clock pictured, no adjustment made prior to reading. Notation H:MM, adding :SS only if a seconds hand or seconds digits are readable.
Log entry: 5:26
